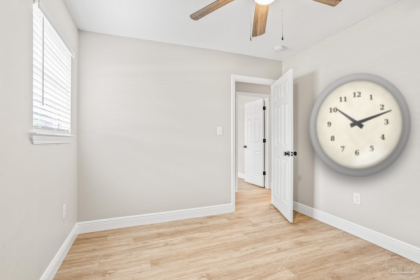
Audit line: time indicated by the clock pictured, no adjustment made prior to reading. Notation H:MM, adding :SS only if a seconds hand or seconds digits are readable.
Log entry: 10:12
